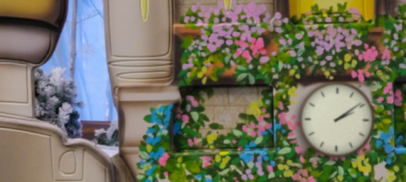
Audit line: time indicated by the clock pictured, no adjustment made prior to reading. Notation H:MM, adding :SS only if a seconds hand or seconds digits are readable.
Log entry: 2:09
